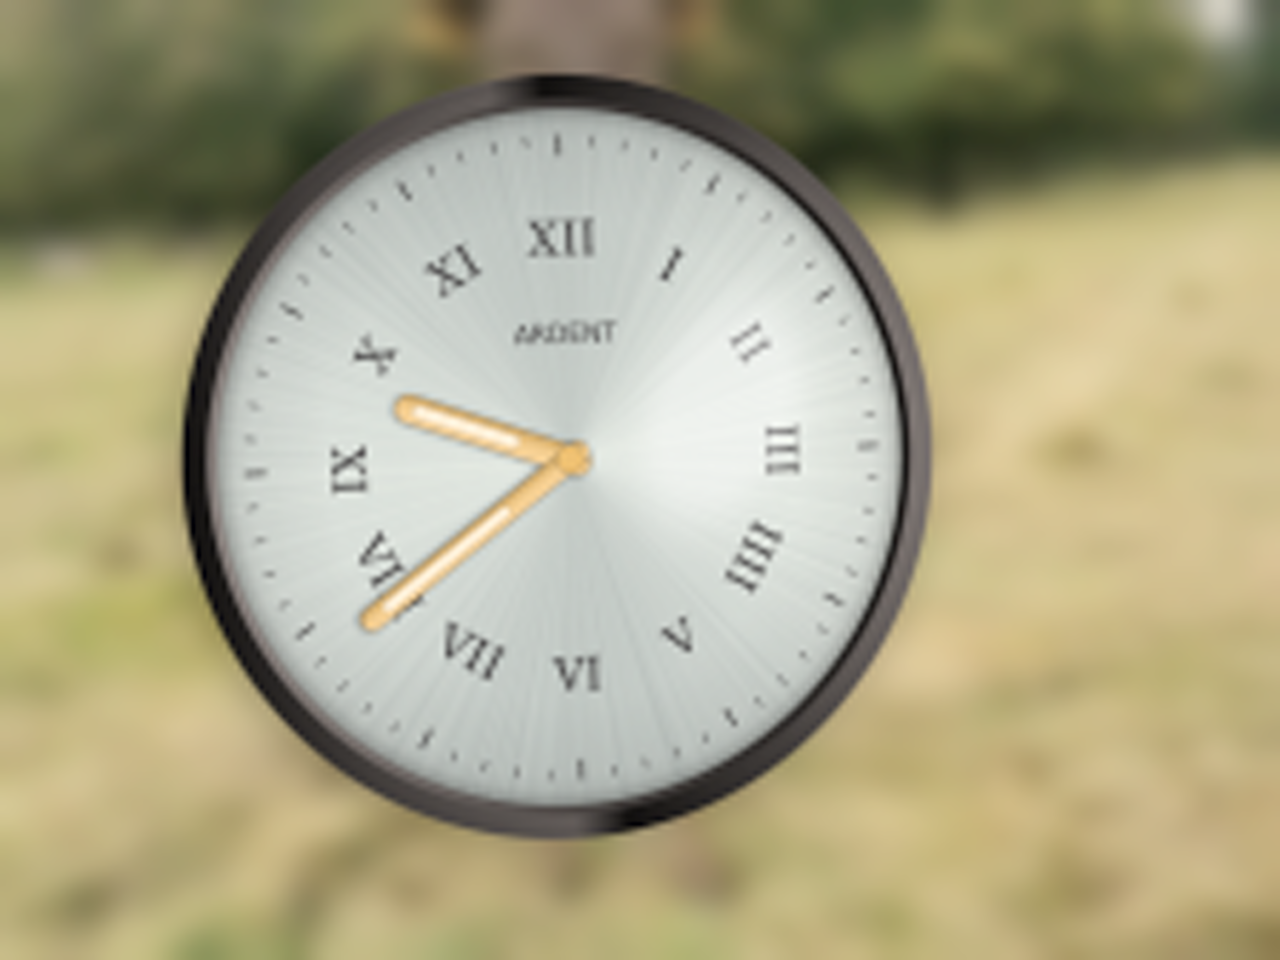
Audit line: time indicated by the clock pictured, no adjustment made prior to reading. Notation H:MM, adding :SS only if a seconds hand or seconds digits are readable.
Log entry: 9:39
